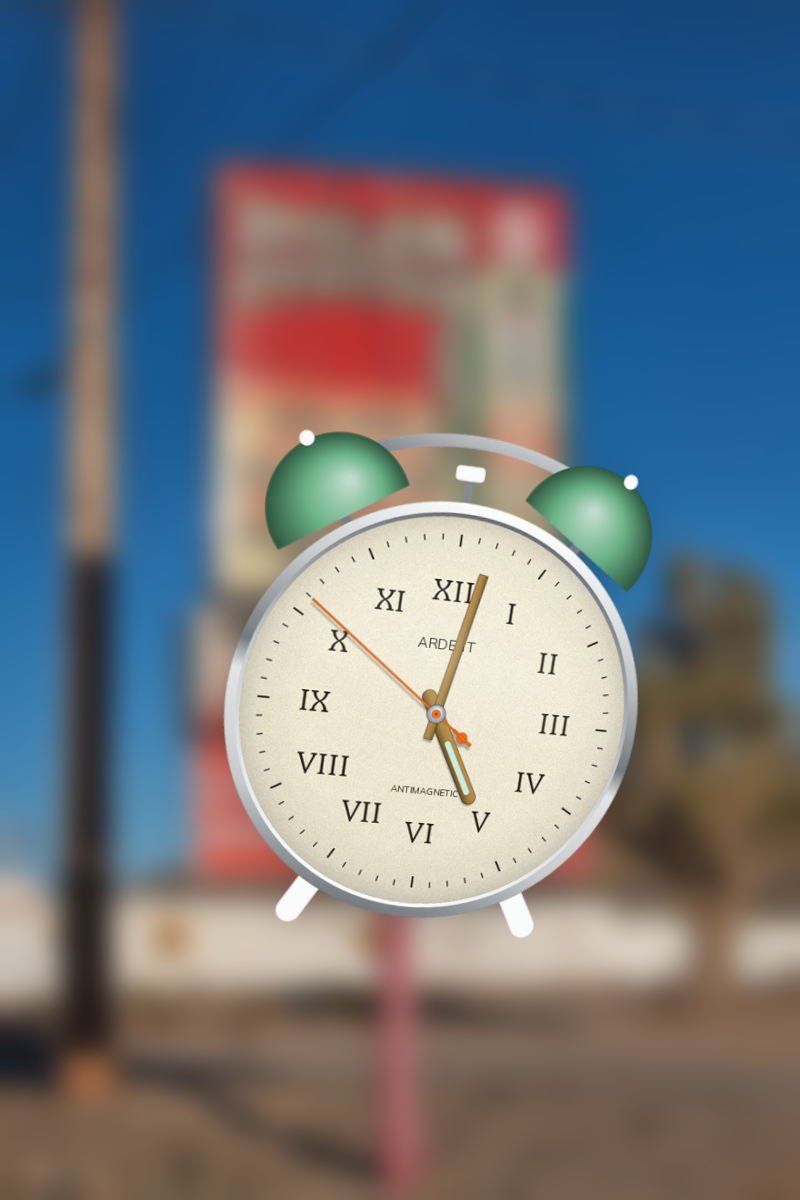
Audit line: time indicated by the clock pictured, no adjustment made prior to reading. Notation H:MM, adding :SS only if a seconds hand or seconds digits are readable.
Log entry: 5:01:51
